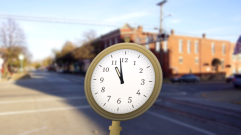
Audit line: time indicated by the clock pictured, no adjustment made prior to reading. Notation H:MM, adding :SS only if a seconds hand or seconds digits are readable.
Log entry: 10:58
